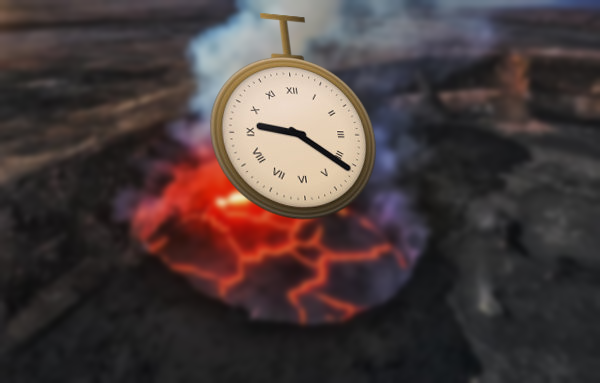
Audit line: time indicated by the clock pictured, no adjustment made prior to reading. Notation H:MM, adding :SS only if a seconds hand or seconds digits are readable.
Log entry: 9:21
